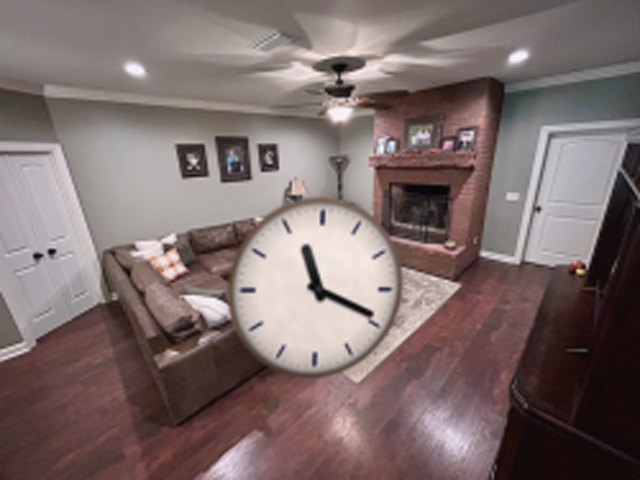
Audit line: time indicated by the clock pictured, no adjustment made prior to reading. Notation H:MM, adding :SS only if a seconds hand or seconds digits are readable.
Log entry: 11:19
